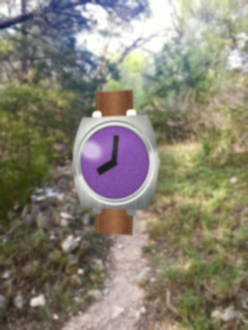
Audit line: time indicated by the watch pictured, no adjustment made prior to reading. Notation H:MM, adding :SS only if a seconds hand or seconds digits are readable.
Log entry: 8:01
